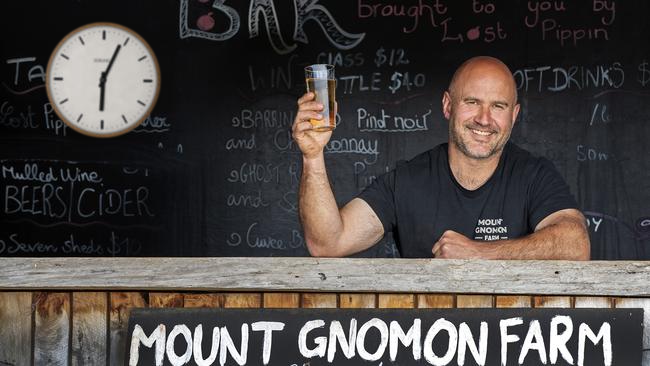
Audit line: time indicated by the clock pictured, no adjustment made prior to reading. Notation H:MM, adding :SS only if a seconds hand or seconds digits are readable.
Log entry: 6:04
